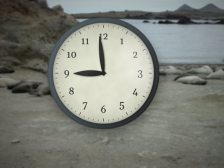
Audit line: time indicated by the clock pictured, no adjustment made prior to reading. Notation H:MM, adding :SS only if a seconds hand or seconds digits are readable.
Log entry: 8:59
